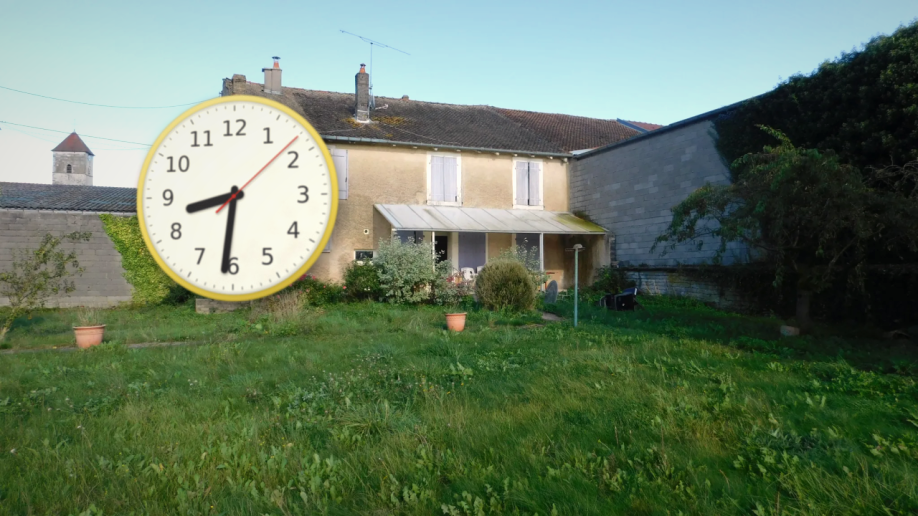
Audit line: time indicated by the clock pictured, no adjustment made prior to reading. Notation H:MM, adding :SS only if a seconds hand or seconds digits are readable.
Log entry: 8:31:08
